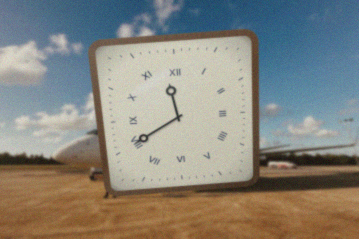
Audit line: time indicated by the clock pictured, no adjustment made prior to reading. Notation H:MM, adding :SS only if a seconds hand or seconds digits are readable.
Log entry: 11:40
